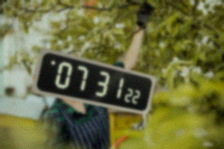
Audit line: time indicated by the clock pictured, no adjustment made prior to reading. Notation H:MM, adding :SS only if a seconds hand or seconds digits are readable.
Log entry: 7:31:22
